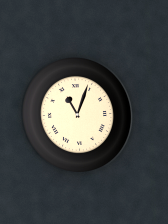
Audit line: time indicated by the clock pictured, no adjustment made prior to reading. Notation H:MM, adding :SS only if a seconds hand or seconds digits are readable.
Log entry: 11:04
